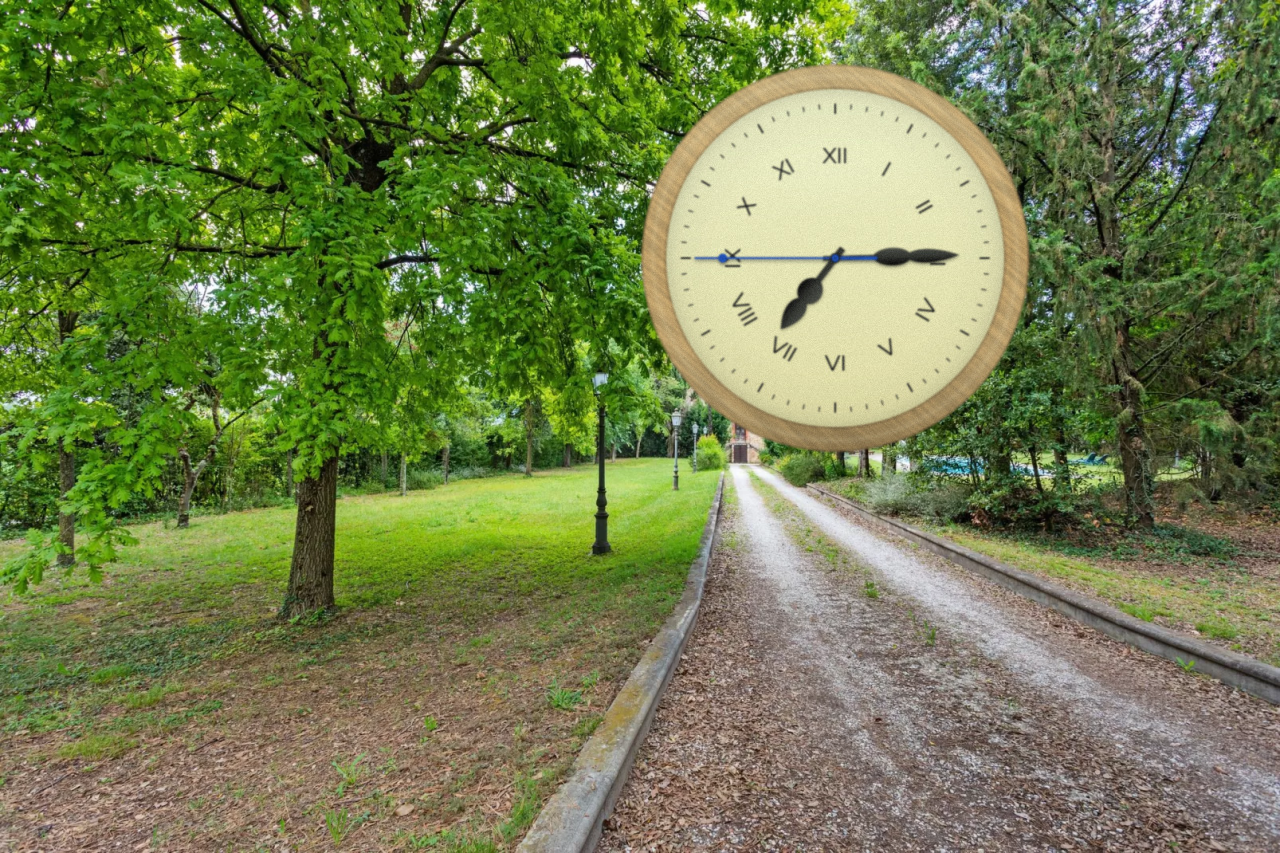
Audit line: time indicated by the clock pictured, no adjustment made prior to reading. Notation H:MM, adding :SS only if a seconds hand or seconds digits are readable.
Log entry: 7:14:45
